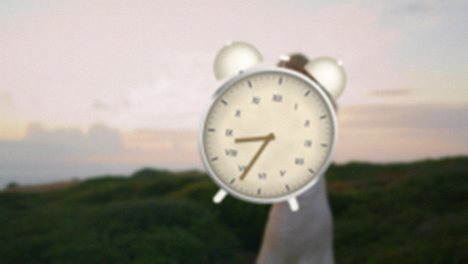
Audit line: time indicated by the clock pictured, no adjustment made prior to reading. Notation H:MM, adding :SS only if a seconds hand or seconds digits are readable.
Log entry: 8:34
